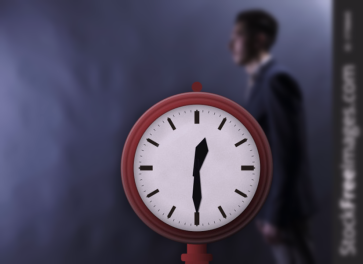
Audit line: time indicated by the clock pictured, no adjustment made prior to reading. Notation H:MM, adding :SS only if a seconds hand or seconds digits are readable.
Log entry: 12:30
